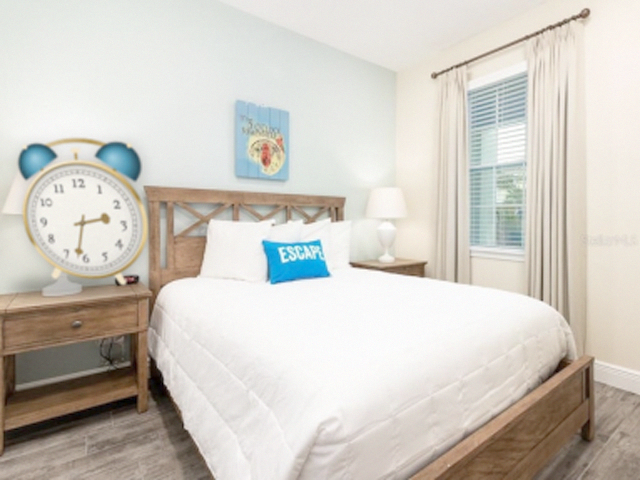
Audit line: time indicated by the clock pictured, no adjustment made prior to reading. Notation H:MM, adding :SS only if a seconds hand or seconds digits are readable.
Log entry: 2:32
